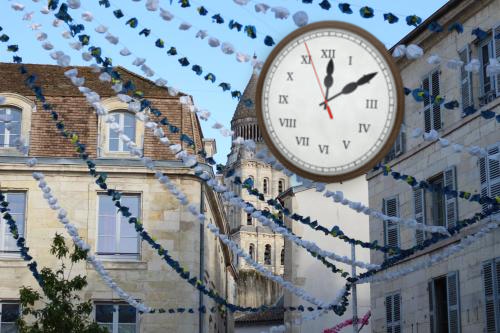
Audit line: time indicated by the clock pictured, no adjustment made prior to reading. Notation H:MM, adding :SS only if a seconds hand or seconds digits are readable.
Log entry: 12:09:56
